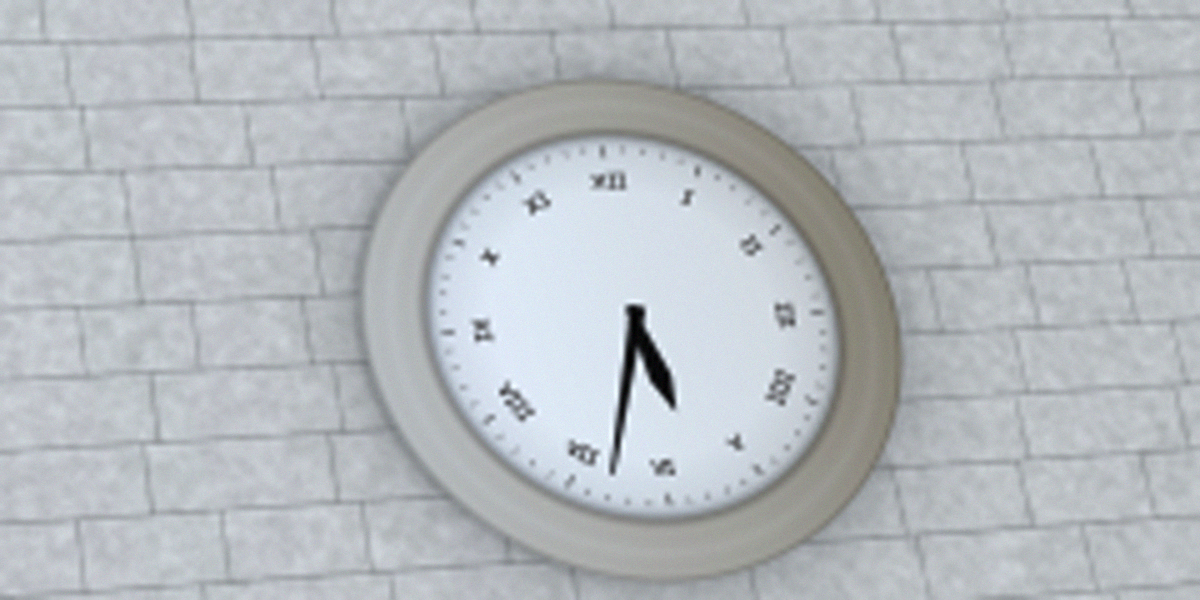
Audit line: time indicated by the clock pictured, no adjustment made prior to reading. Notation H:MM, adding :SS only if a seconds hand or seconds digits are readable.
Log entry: 5:33
